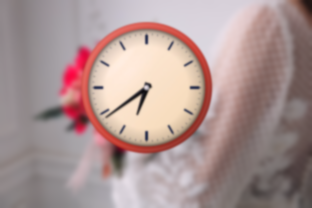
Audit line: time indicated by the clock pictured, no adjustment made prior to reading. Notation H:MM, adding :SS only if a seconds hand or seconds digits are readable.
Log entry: 6:39
